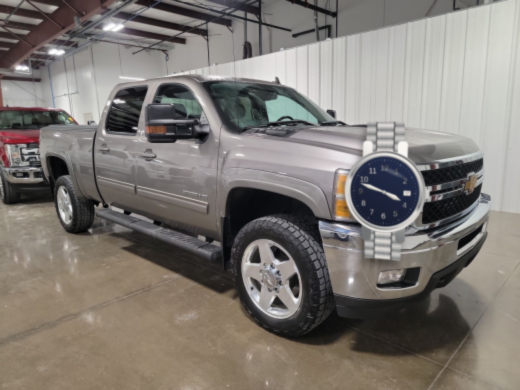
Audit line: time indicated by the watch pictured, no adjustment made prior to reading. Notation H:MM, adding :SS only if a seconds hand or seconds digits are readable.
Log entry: 3:48
